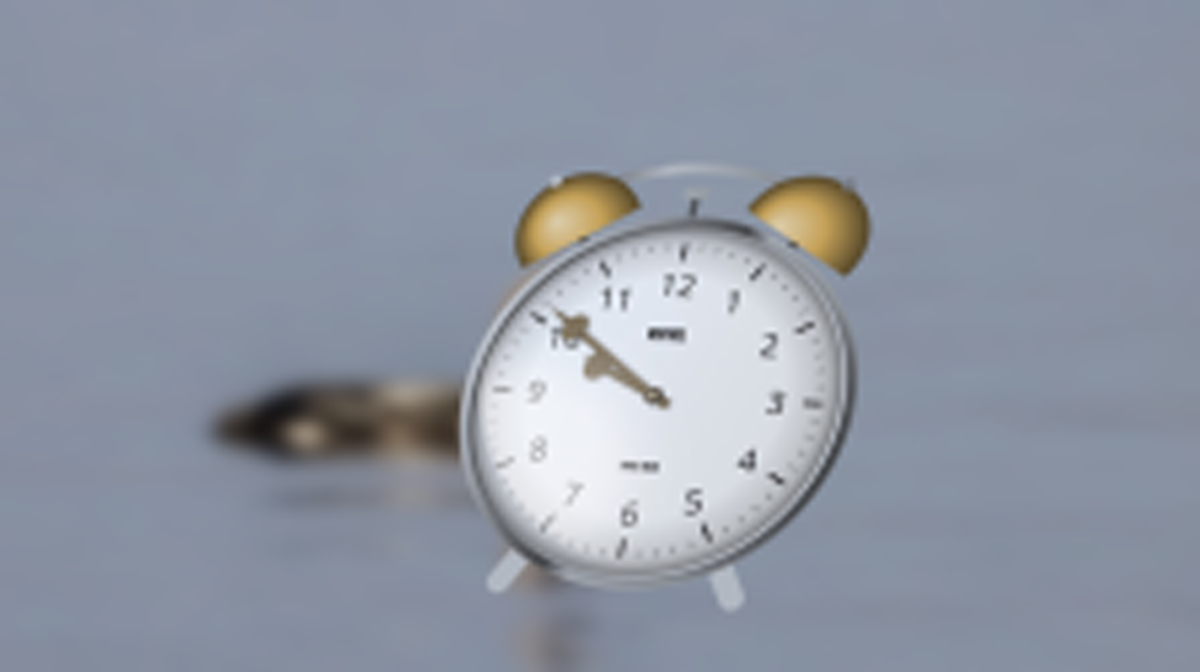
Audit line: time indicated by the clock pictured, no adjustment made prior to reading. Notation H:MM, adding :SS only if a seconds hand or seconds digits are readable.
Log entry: 9:51
